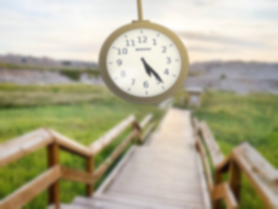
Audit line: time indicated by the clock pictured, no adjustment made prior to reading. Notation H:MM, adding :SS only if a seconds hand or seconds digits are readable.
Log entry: 5:24
